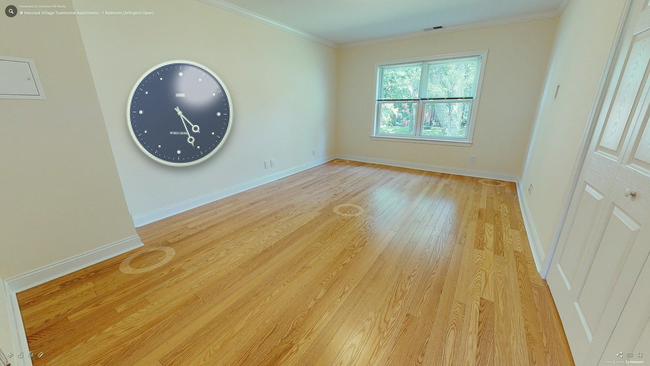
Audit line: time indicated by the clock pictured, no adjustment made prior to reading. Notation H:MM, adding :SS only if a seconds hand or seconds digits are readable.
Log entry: 4:26
